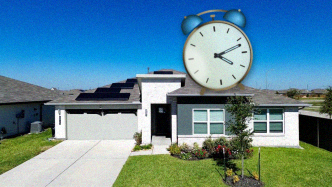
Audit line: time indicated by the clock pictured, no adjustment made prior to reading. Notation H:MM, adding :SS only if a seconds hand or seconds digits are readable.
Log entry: 4:12
